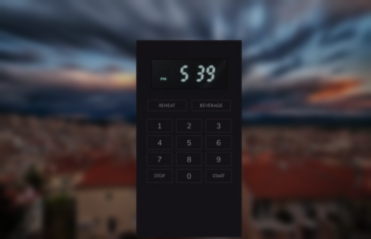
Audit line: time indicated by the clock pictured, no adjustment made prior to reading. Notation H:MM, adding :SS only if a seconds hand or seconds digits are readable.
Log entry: 5:39
